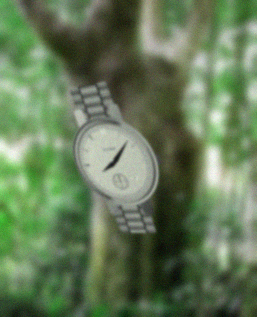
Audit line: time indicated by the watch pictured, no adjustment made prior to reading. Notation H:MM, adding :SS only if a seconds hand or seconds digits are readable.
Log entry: 8:08
